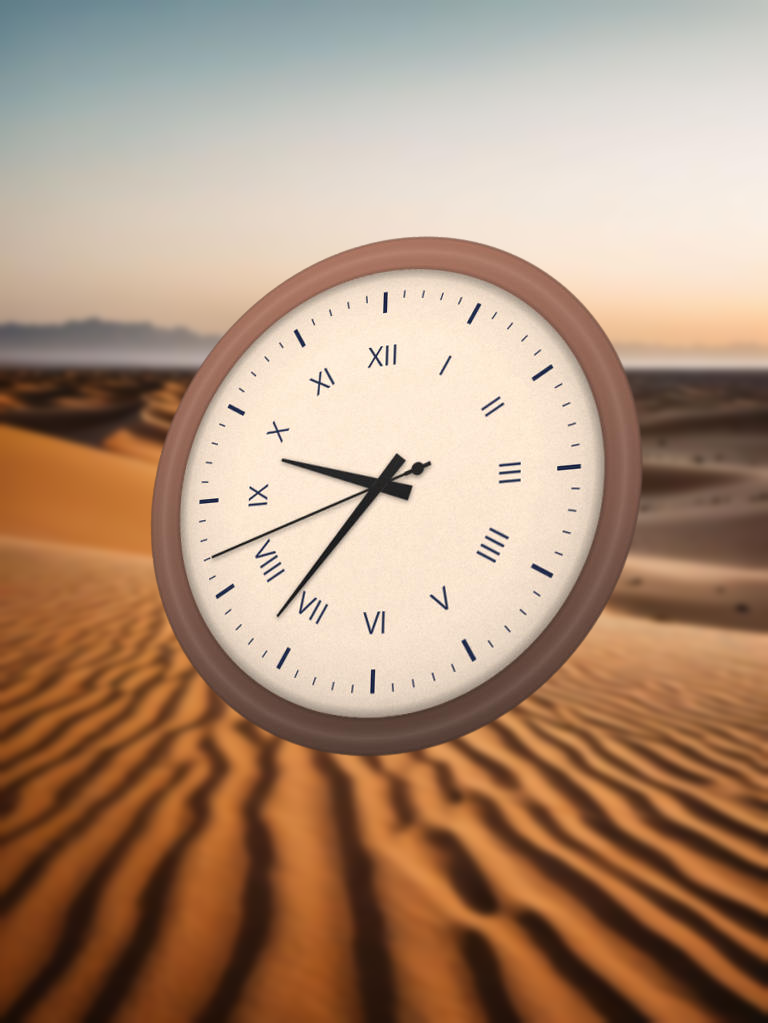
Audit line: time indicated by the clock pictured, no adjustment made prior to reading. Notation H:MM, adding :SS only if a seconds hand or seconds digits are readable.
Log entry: 9:36:42
